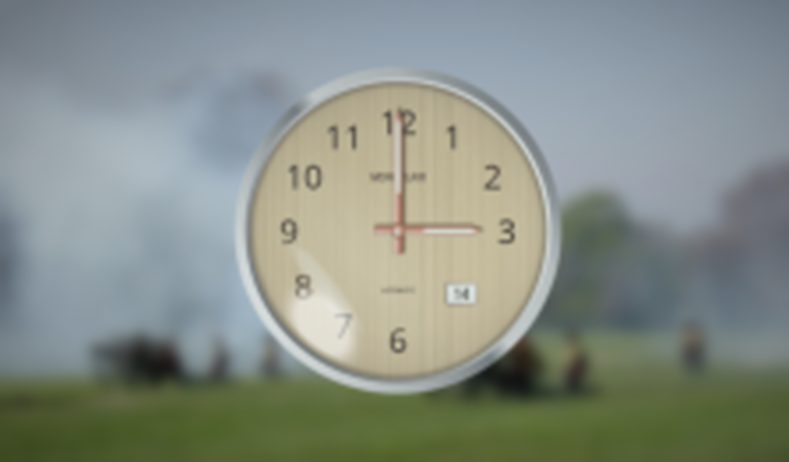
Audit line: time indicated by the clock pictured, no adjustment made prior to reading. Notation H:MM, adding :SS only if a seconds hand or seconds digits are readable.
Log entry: 3:00
